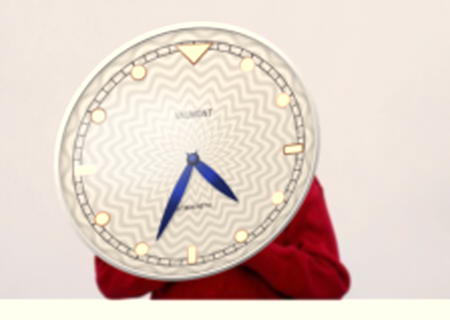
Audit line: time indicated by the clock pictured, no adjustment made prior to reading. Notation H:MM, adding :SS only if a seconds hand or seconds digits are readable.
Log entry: 4:34
